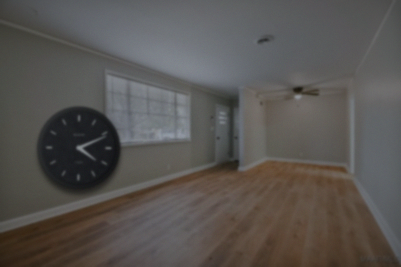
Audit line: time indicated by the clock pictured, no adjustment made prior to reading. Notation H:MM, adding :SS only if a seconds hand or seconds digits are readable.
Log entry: 4:11
